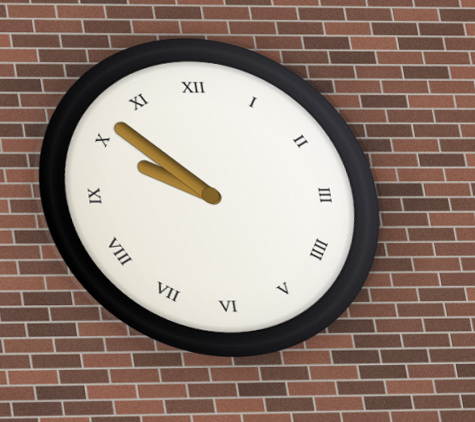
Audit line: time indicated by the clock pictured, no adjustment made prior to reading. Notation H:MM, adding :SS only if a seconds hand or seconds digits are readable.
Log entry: 9:52
